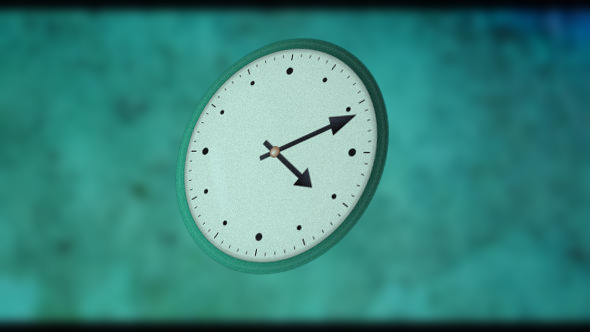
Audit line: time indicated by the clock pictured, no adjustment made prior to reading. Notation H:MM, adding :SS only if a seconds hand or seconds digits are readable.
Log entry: 4:11
